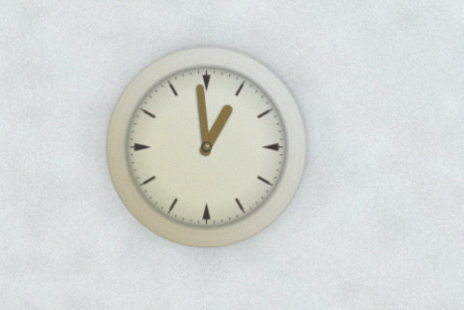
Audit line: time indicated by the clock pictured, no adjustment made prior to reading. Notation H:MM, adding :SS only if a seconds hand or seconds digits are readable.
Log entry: 12:59
